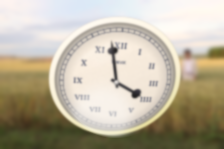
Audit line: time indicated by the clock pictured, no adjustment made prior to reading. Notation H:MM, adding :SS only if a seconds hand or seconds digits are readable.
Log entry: 3:58
